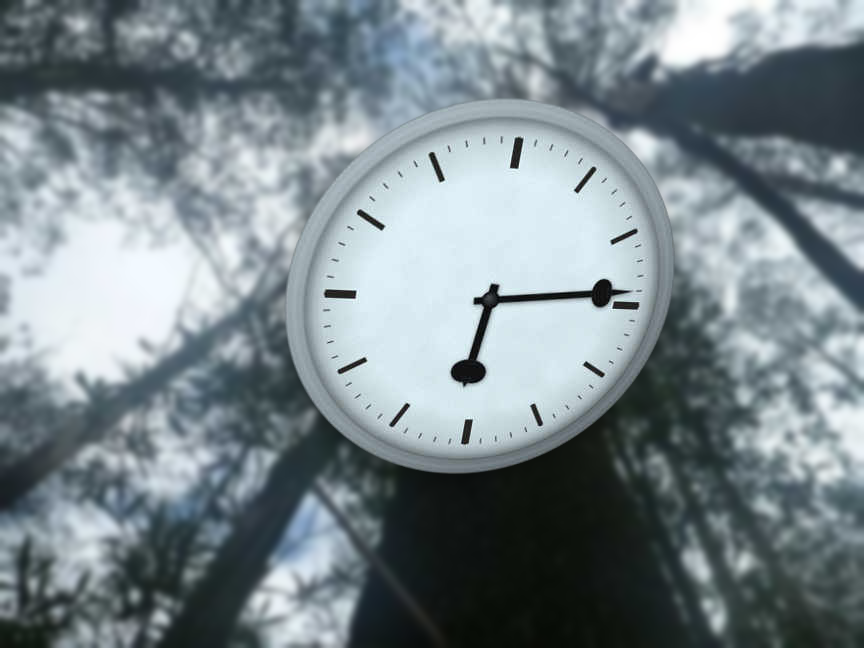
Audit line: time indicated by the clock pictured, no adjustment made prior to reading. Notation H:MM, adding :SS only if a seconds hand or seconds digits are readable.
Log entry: 6:14
